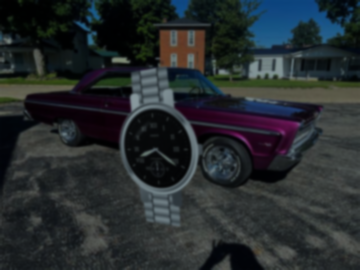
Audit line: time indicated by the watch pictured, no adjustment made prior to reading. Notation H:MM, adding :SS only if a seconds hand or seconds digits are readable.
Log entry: 8:21
